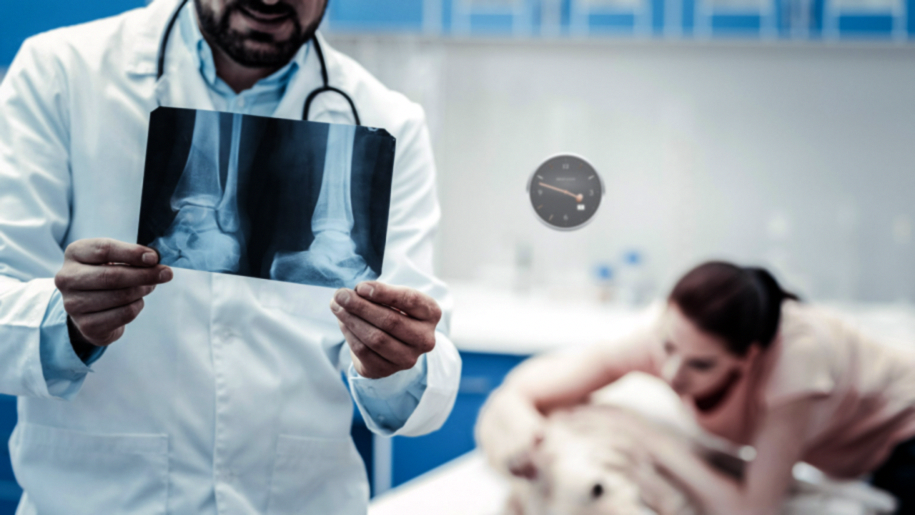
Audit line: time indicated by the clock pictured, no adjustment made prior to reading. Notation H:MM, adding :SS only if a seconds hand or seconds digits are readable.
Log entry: 3:48
